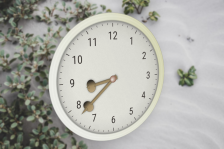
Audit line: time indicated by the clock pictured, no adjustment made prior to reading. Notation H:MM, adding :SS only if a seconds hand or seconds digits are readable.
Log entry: 8:38
